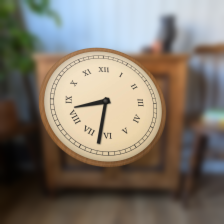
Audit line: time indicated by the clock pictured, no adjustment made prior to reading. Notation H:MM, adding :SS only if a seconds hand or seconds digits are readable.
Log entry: 8:32
